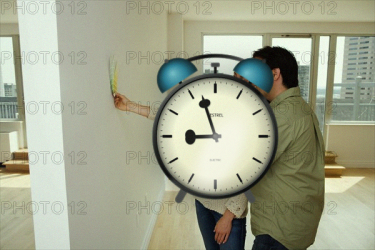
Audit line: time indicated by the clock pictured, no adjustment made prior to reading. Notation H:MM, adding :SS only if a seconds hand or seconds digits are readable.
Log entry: 8:57
